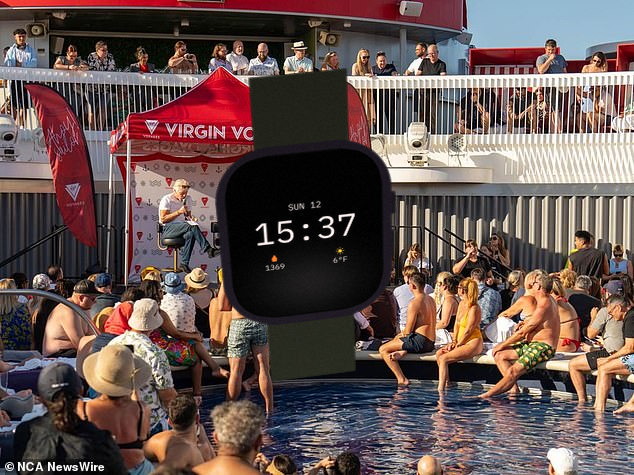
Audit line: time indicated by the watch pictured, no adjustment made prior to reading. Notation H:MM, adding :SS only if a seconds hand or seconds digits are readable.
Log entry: 15:37
